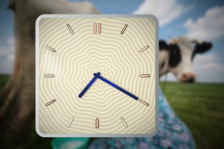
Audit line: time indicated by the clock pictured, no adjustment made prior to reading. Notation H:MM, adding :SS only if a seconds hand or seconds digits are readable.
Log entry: 7:20
